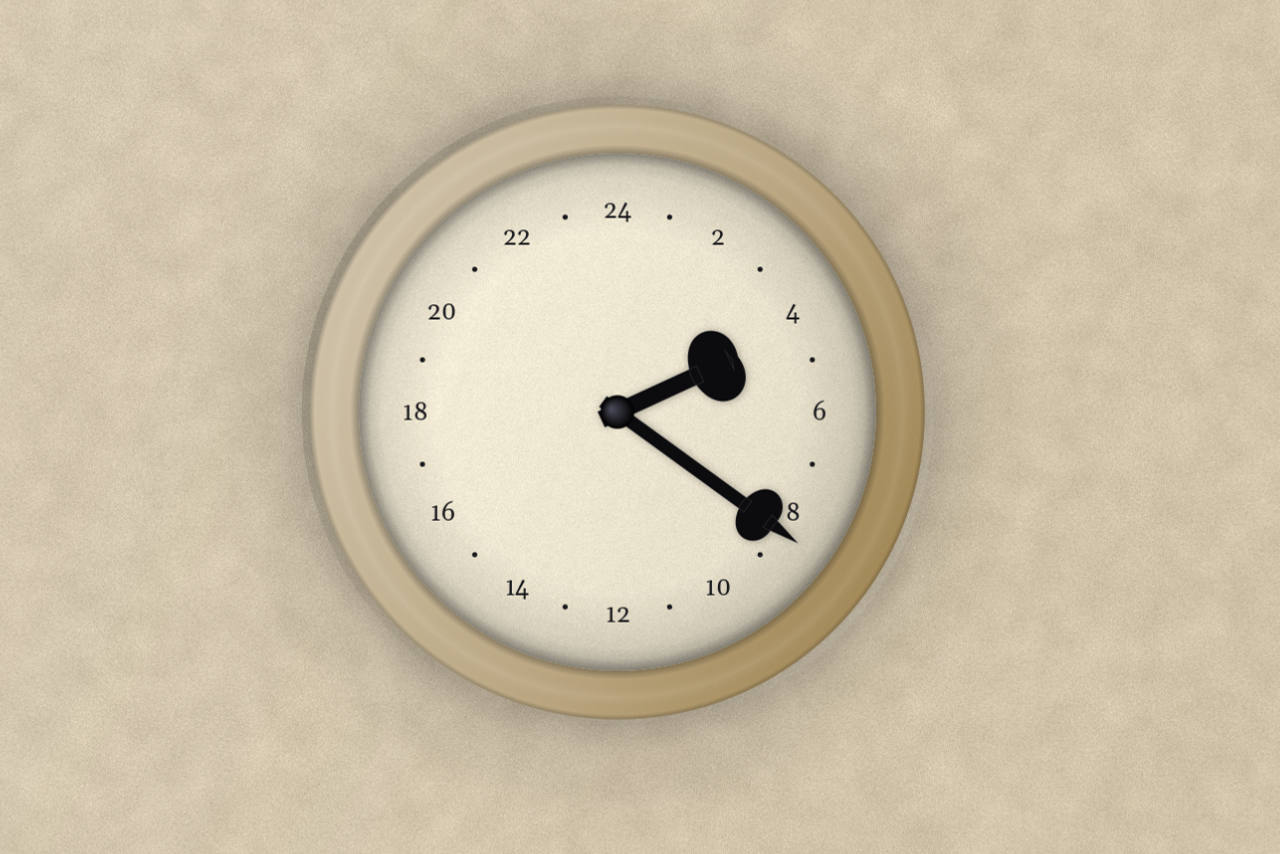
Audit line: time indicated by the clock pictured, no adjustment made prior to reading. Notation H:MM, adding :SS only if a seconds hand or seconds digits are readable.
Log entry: 4:21
